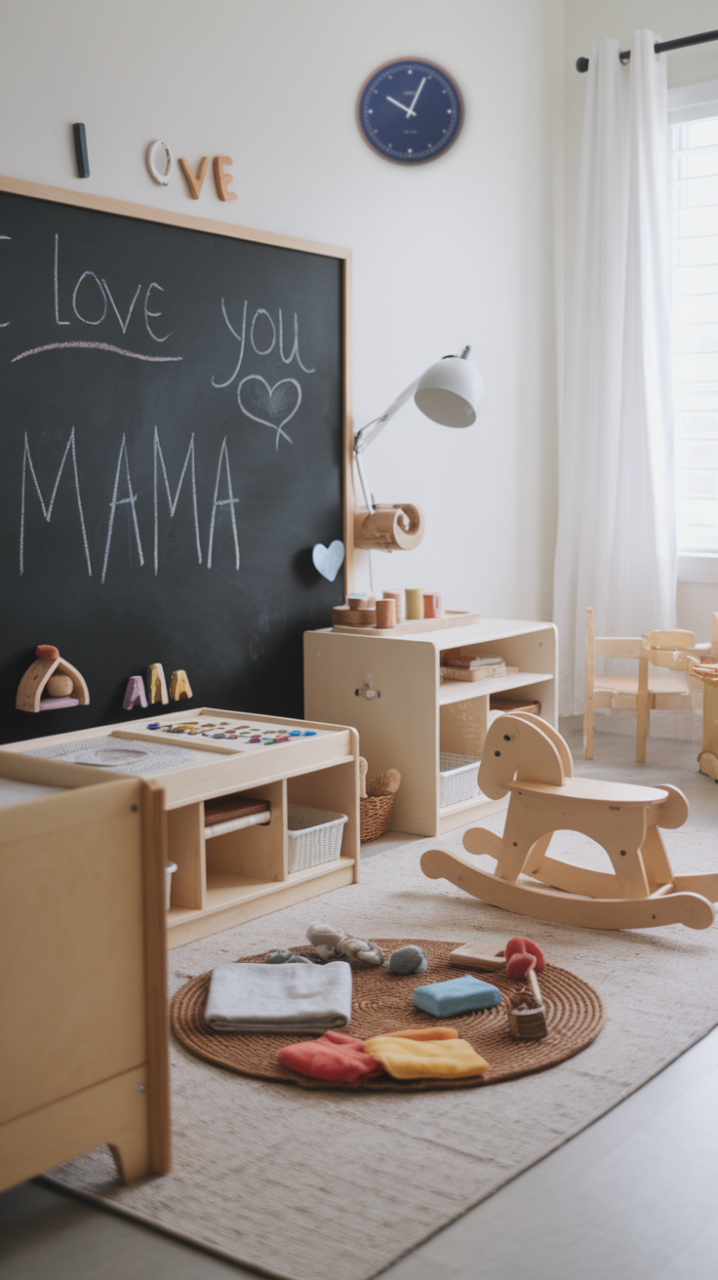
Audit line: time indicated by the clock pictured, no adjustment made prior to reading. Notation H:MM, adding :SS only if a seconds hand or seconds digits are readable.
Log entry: 10:04
